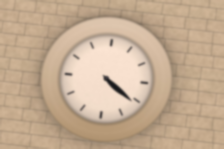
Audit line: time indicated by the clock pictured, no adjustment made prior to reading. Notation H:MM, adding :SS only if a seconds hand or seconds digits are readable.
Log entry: 4:21
